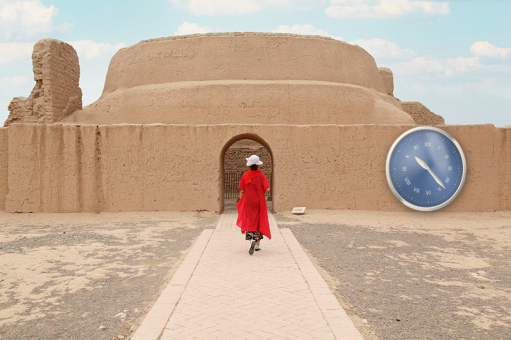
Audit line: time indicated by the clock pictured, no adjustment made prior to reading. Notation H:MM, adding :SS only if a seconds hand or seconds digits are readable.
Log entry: 10:23
